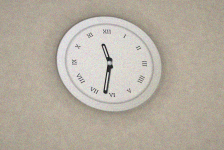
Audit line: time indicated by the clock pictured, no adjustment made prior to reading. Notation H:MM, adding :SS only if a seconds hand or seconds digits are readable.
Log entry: 11:32
